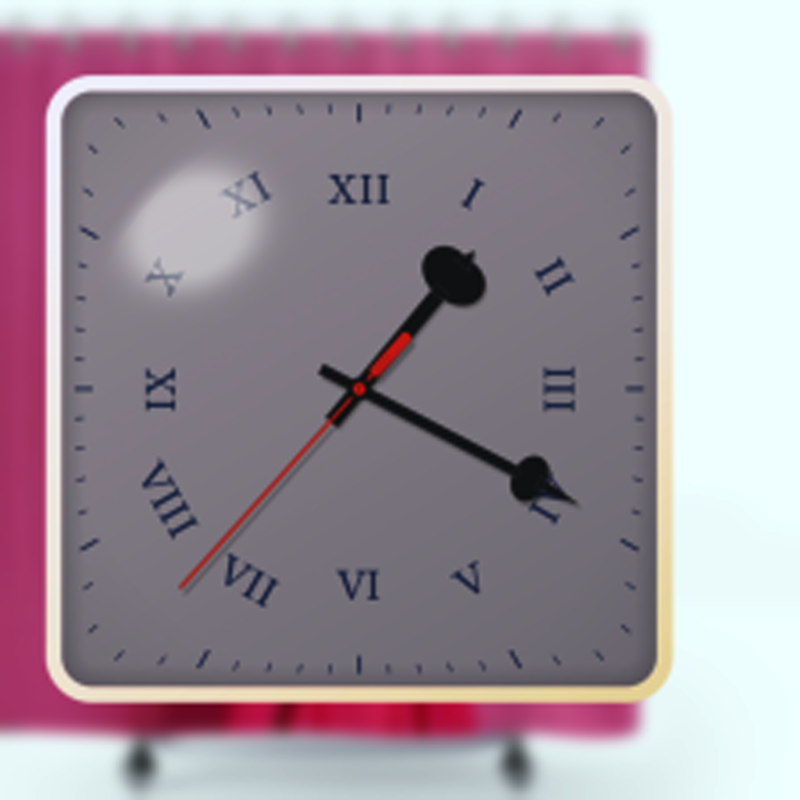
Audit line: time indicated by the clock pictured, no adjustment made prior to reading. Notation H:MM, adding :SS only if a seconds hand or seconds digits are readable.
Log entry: 1:19:37
